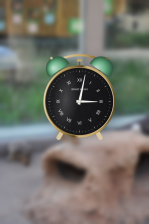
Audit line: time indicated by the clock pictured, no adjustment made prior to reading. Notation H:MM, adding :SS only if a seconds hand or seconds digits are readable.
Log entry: 3:02
